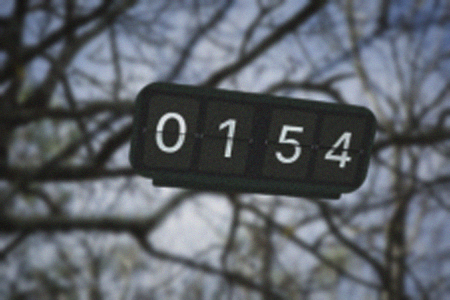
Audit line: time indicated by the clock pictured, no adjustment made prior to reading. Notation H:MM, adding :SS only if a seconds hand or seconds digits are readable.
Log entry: 1:54
